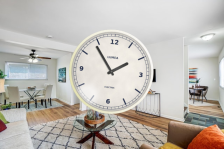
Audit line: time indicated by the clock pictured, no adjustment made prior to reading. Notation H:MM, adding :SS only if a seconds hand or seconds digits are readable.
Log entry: 1:54
